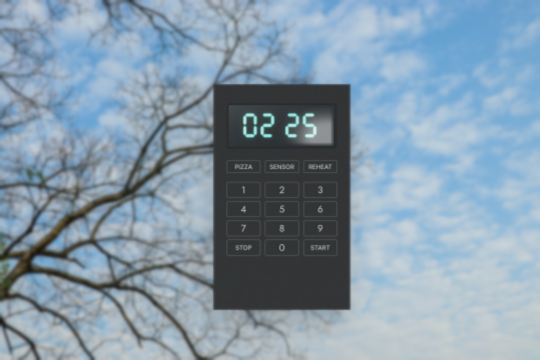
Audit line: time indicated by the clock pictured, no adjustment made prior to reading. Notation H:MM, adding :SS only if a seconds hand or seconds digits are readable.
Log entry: 2:25
